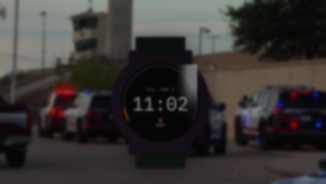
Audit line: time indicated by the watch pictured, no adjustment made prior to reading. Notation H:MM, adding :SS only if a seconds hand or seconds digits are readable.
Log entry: 11:02
